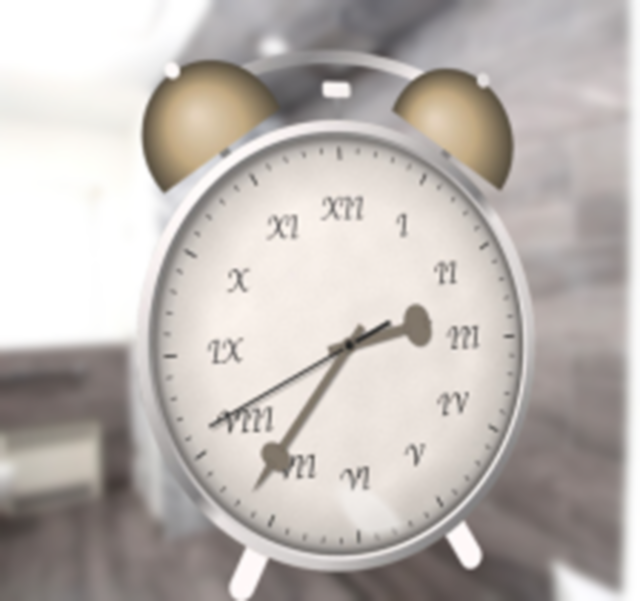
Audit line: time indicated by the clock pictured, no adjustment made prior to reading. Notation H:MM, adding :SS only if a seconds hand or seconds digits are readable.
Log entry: 2:36:41
